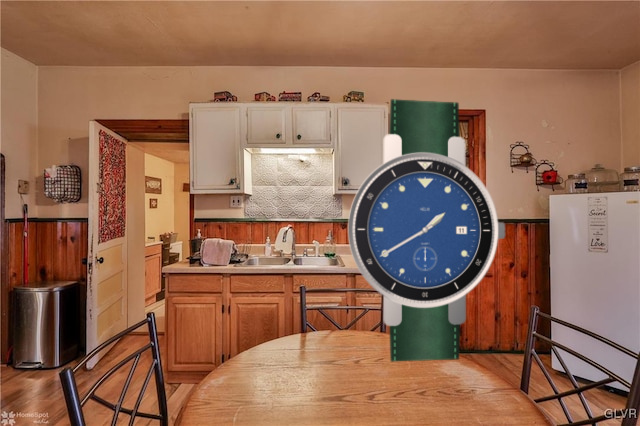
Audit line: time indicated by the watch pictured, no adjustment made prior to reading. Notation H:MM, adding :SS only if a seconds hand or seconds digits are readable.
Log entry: 1:40
